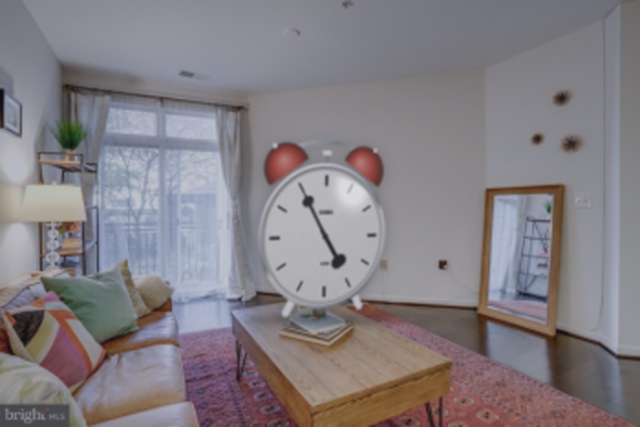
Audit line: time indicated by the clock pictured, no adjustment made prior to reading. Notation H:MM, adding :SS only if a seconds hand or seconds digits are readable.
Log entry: 4:55
